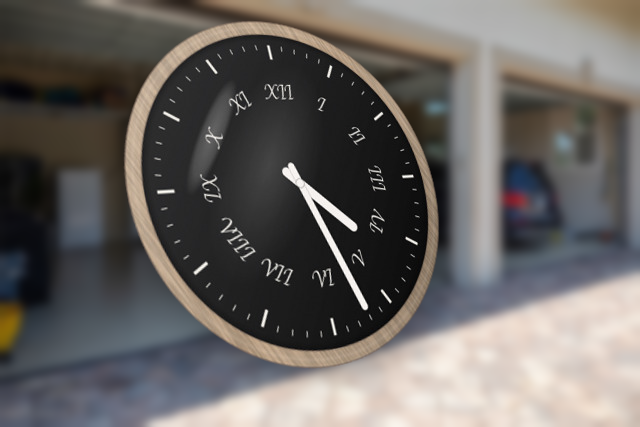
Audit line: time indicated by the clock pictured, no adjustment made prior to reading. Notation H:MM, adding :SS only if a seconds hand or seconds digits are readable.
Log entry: 4:27
